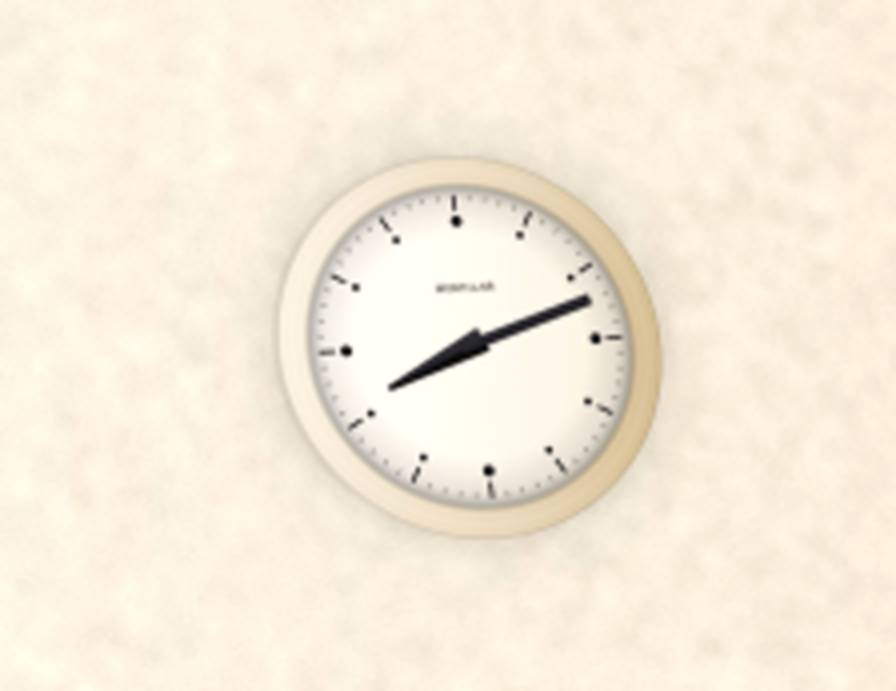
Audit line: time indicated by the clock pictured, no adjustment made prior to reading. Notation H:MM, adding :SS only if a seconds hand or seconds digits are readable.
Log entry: 8:12
